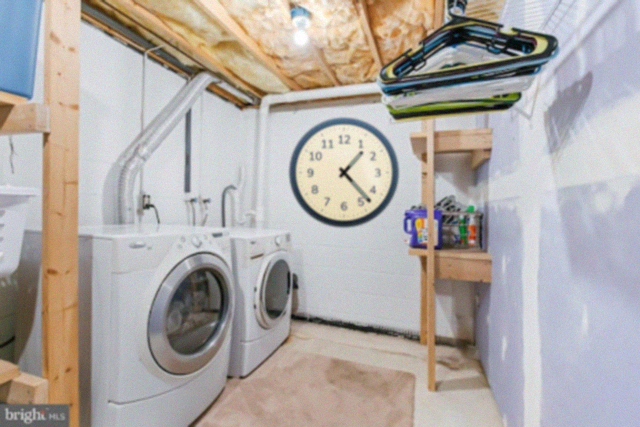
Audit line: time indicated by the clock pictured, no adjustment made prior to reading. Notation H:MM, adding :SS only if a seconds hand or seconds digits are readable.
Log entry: 1:23
